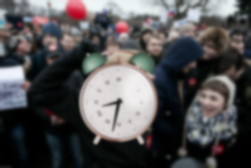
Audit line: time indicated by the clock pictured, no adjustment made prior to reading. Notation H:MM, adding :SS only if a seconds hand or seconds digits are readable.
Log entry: 8:32
